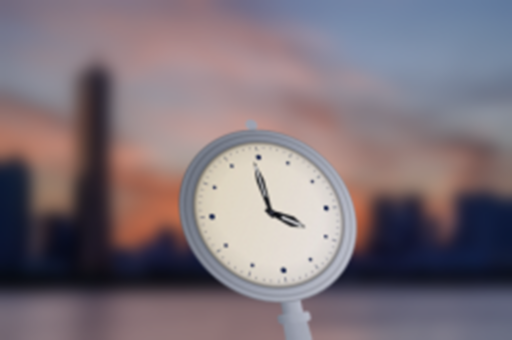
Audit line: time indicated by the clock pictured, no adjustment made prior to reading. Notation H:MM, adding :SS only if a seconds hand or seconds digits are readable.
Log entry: 3:59
